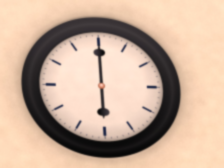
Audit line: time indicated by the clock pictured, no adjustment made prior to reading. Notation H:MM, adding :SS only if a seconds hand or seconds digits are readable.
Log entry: 6:00
